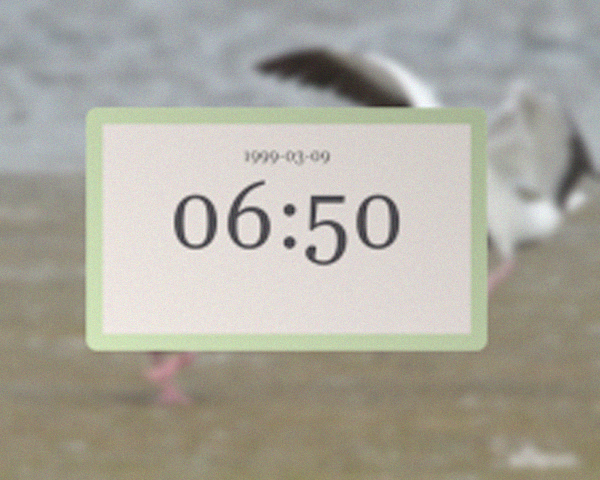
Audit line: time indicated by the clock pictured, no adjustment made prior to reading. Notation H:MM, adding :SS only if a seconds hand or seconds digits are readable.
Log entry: 6:50
